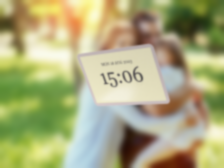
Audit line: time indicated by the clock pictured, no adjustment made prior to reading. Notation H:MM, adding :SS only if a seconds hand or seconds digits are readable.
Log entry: 15:06
